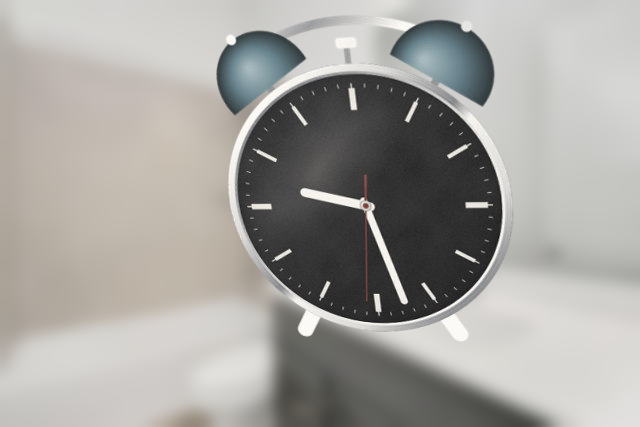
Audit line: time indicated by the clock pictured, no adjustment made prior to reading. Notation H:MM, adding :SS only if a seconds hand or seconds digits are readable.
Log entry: 9:27:31
